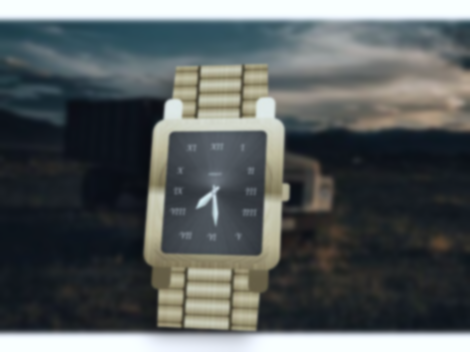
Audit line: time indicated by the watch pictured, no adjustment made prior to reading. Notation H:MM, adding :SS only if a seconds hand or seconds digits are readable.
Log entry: 7:29
